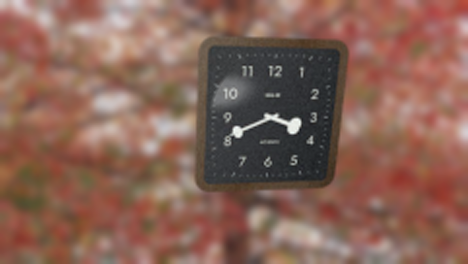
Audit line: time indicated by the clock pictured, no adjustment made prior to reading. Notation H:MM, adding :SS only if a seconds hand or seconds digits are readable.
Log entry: 3:41
